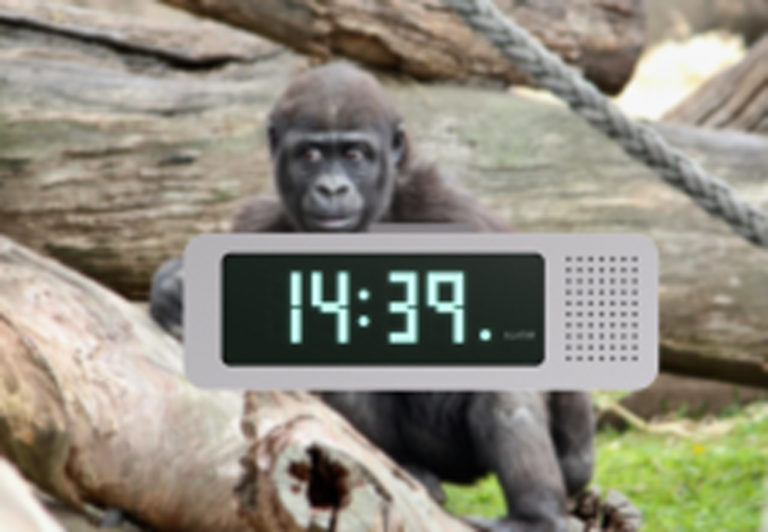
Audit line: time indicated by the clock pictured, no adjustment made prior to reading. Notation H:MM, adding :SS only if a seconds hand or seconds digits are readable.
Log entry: 14:39
